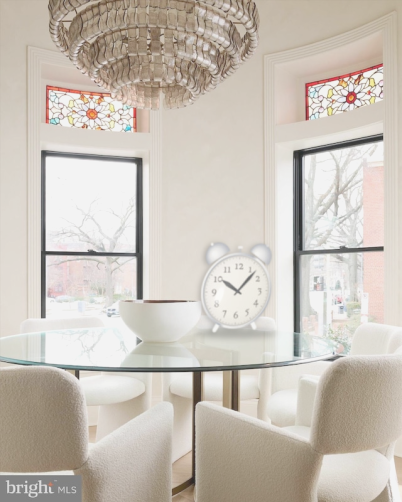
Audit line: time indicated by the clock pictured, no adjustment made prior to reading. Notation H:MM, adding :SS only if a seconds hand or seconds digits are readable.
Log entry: 10:07
